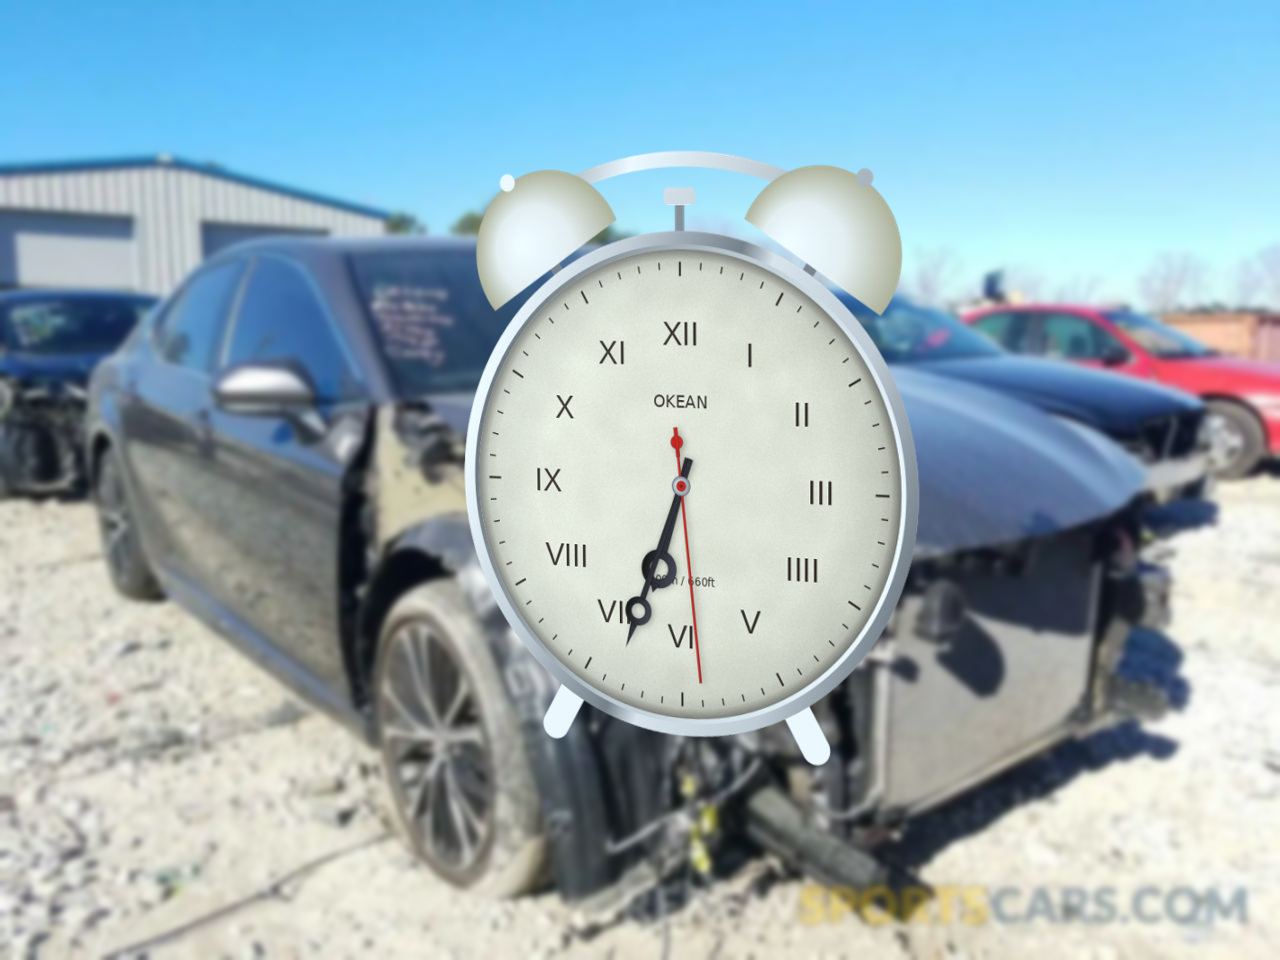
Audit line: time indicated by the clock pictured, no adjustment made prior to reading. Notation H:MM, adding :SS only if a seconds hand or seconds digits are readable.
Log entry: 6:33:29
